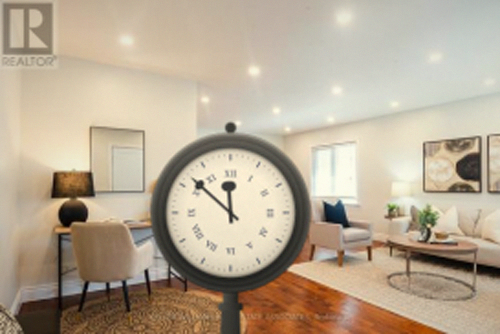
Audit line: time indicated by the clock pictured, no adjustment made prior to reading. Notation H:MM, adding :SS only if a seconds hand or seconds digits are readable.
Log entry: 11:52
